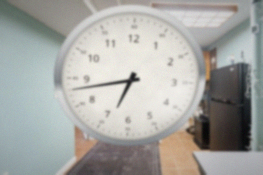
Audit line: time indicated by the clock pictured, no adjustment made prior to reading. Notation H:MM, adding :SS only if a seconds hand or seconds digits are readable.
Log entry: 6:43
